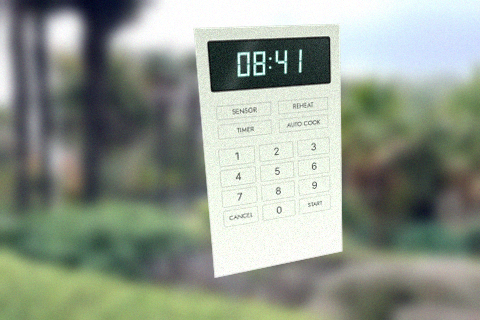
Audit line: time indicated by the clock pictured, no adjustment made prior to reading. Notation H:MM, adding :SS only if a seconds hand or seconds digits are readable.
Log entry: 8:41
